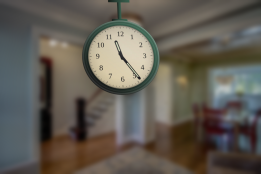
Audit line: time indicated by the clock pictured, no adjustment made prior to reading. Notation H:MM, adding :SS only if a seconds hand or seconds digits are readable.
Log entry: 11:24
